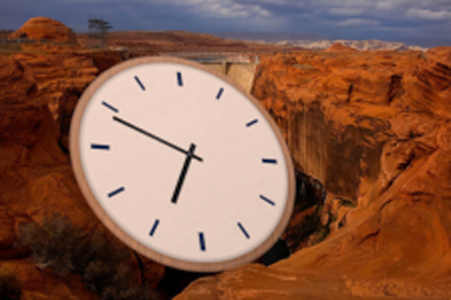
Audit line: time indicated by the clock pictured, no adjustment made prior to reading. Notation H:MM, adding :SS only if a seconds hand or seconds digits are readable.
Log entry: 6:49
